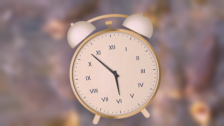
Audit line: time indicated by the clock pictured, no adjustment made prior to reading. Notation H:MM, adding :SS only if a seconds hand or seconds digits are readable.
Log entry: 5:53
